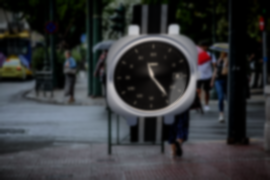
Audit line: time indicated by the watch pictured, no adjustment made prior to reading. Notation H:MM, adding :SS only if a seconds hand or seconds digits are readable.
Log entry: 11:24
